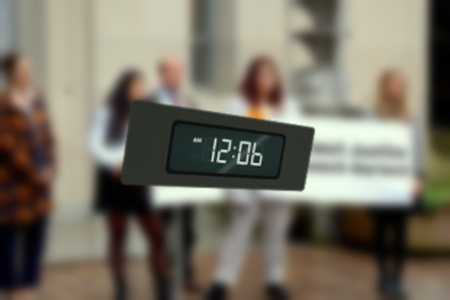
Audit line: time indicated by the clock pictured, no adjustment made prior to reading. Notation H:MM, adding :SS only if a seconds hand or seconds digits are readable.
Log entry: 12:06
